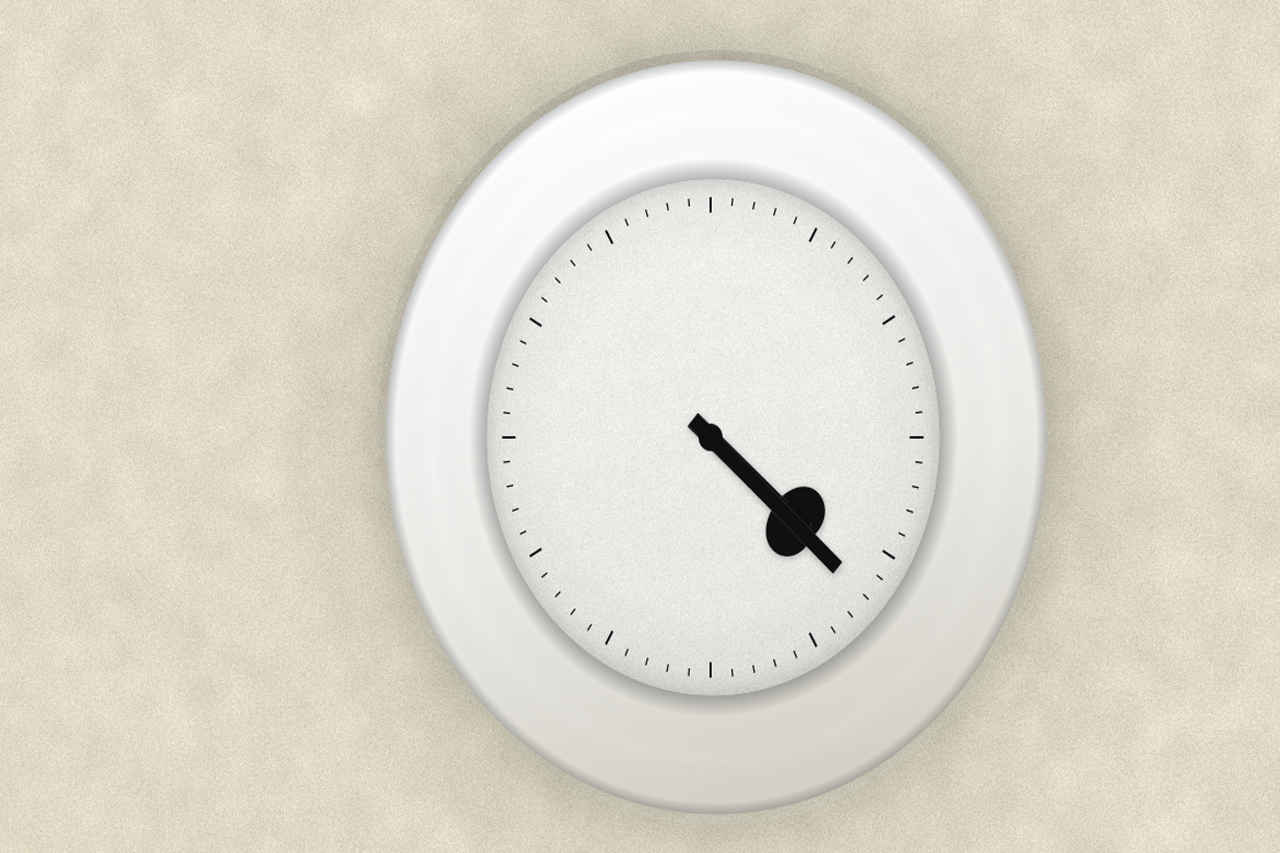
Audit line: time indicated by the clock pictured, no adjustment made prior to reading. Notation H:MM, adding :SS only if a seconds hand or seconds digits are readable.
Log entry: 4:22
